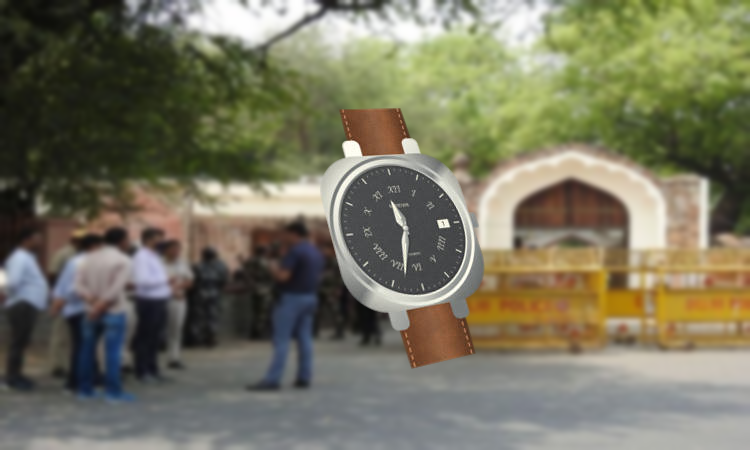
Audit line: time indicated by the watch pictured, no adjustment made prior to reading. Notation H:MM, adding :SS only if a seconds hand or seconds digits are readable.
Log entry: 11:33
